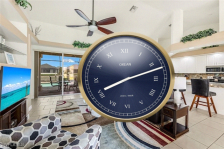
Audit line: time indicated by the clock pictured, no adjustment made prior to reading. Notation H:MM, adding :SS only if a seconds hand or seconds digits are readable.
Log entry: 8:12
